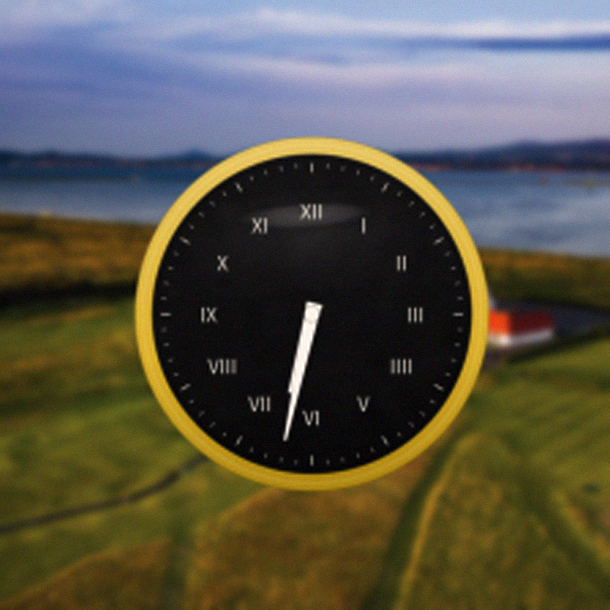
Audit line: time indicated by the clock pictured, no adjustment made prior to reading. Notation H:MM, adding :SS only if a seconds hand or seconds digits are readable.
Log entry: 6:32
